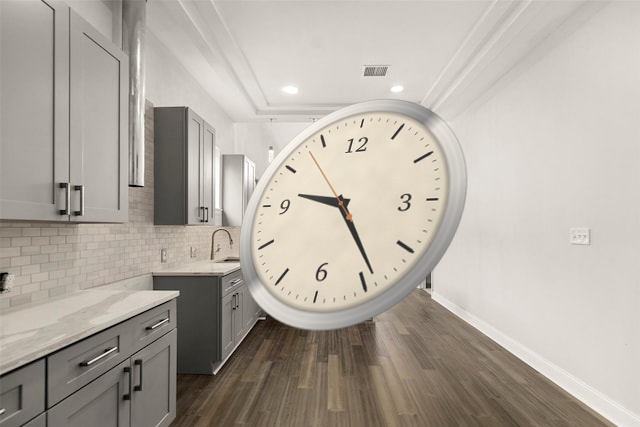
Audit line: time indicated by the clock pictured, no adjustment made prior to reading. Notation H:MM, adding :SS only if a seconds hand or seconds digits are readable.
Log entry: 9:23:53
